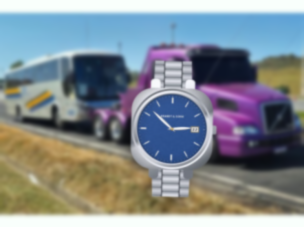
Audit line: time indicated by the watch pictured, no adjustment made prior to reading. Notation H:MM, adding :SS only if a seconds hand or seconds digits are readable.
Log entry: 2:52
